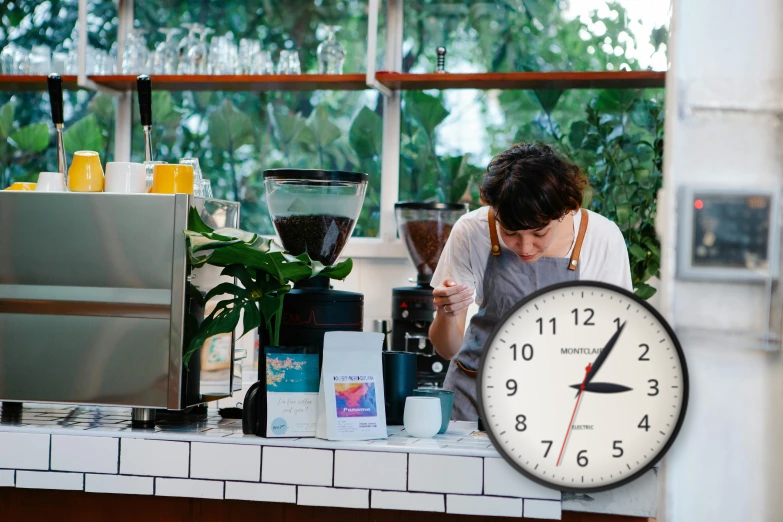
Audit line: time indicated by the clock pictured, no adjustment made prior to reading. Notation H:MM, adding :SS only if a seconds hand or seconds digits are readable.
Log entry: 3:05:33
